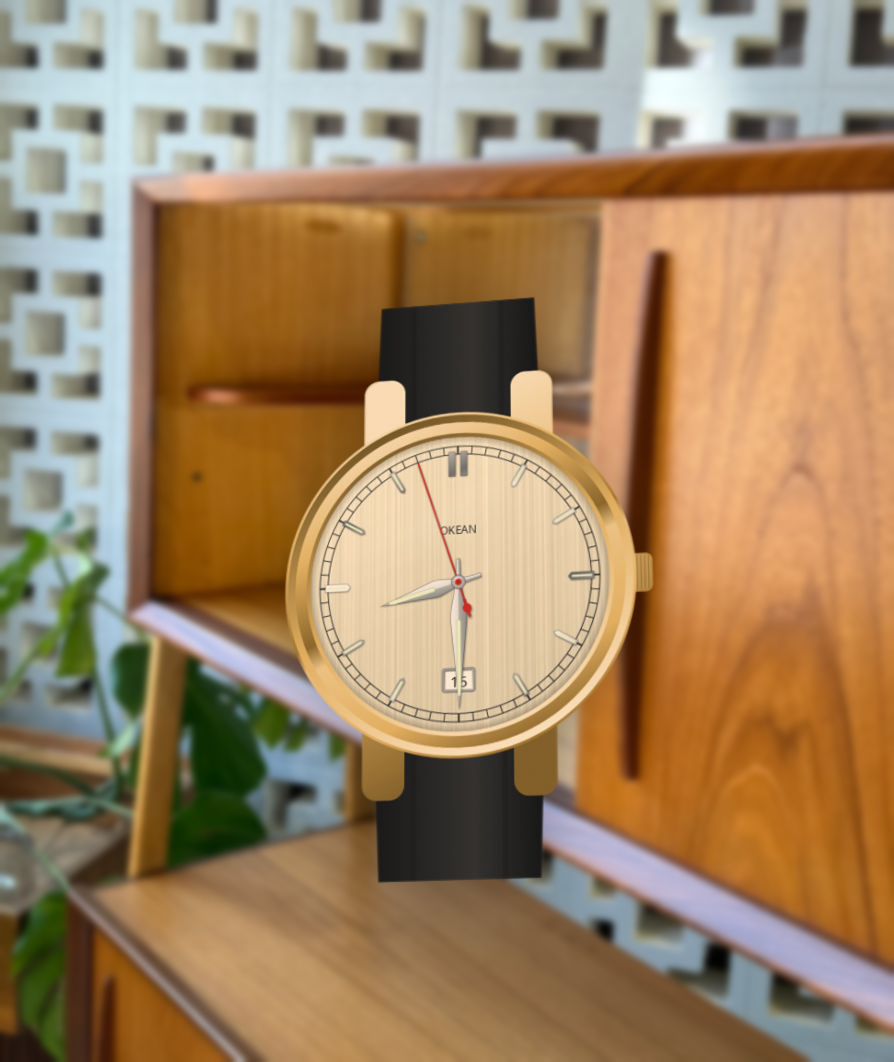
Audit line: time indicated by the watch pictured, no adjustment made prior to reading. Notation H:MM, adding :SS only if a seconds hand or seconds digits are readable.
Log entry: 8:29:57
